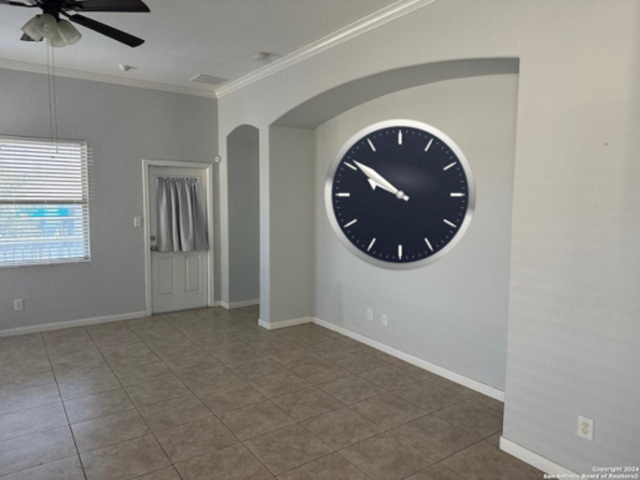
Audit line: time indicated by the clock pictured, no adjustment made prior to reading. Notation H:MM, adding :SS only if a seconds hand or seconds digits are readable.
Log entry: 9:51
